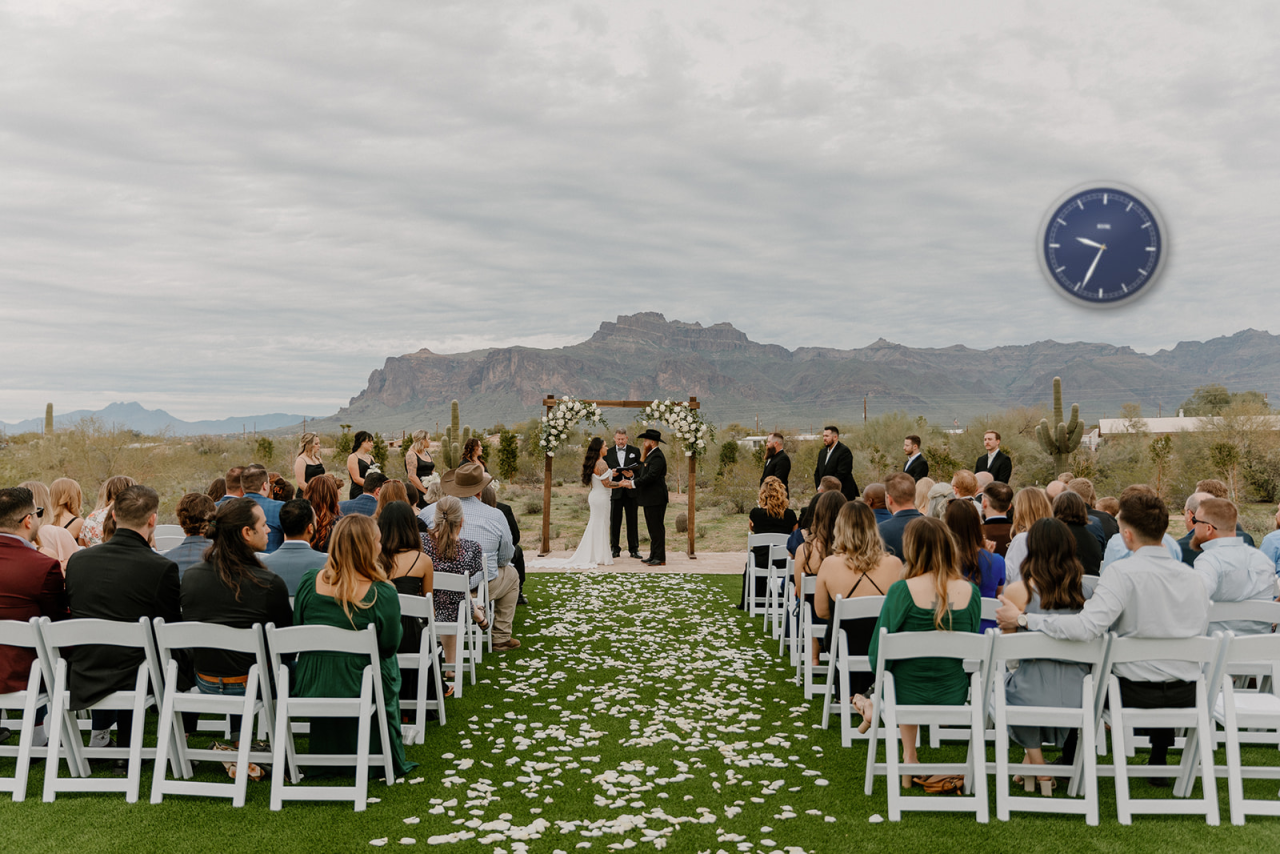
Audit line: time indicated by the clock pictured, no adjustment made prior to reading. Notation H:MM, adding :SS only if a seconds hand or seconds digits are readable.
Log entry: 9:34
